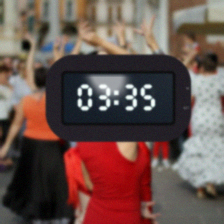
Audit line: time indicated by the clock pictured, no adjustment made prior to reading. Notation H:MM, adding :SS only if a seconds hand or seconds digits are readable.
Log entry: 3:35
